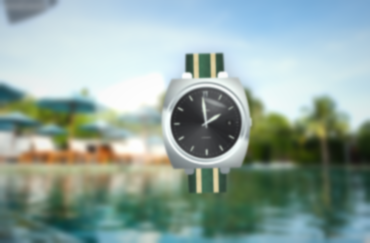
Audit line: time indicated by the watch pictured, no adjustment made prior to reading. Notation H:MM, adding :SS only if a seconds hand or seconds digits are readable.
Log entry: 1:59
